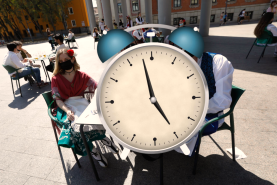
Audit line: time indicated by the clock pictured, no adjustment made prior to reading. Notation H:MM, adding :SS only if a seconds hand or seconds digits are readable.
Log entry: 4:58
